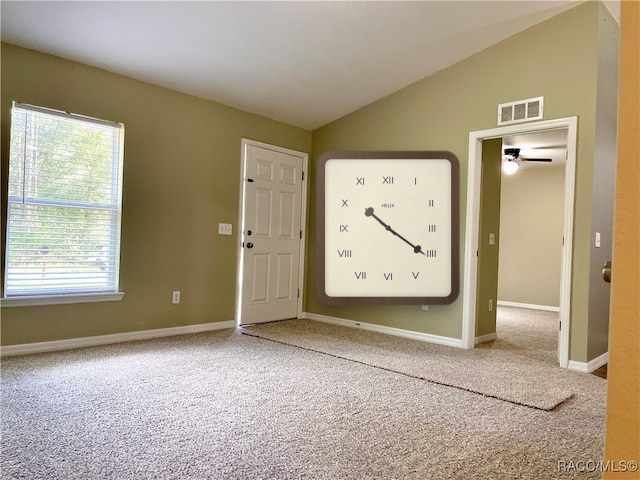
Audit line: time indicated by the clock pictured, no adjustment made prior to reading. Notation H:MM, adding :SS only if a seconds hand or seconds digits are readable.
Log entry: 10:21
